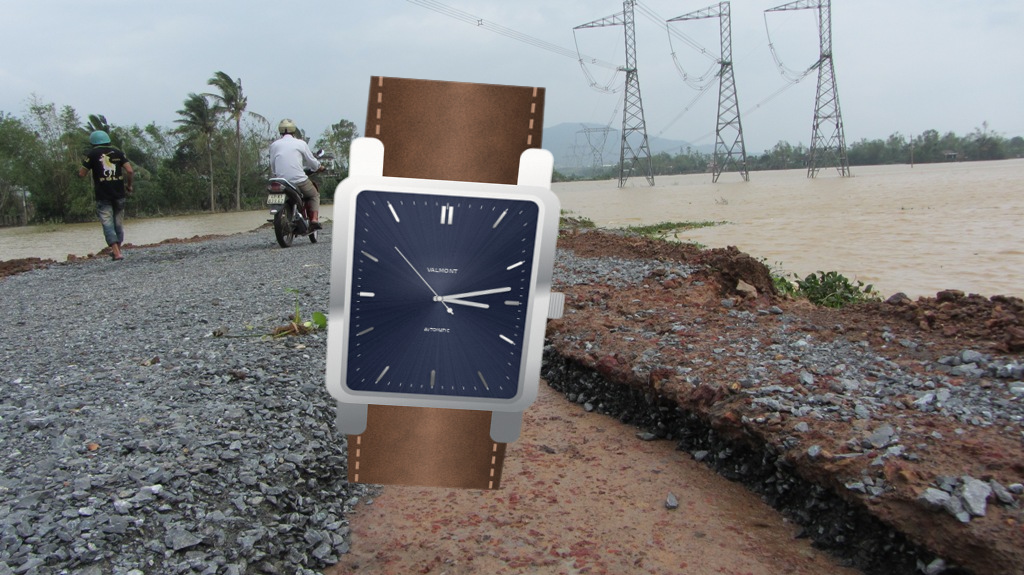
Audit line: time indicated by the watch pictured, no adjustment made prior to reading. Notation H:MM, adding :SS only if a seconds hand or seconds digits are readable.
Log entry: 3:12:53
